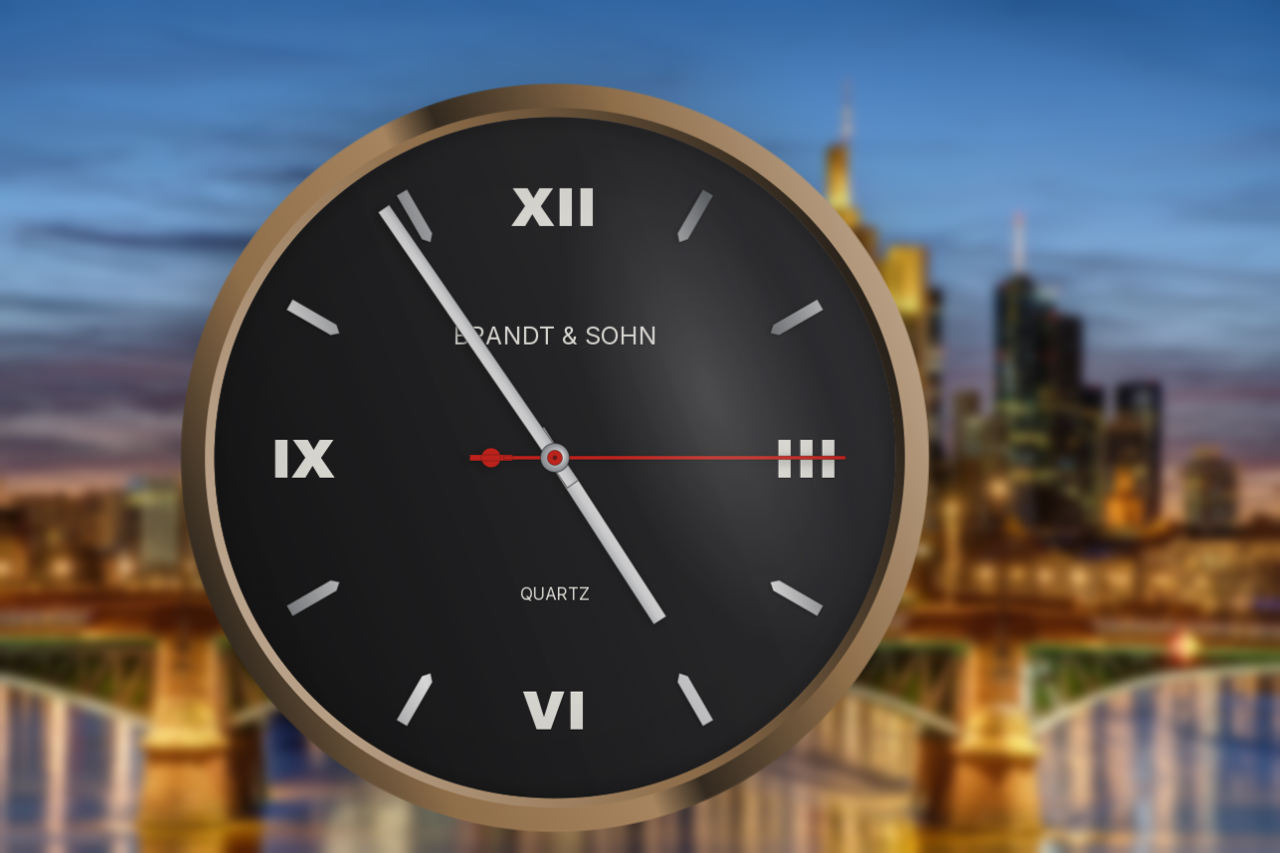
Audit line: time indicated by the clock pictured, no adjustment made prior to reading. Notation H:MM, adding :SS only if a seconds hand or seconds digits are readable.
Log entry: 4:54:15
